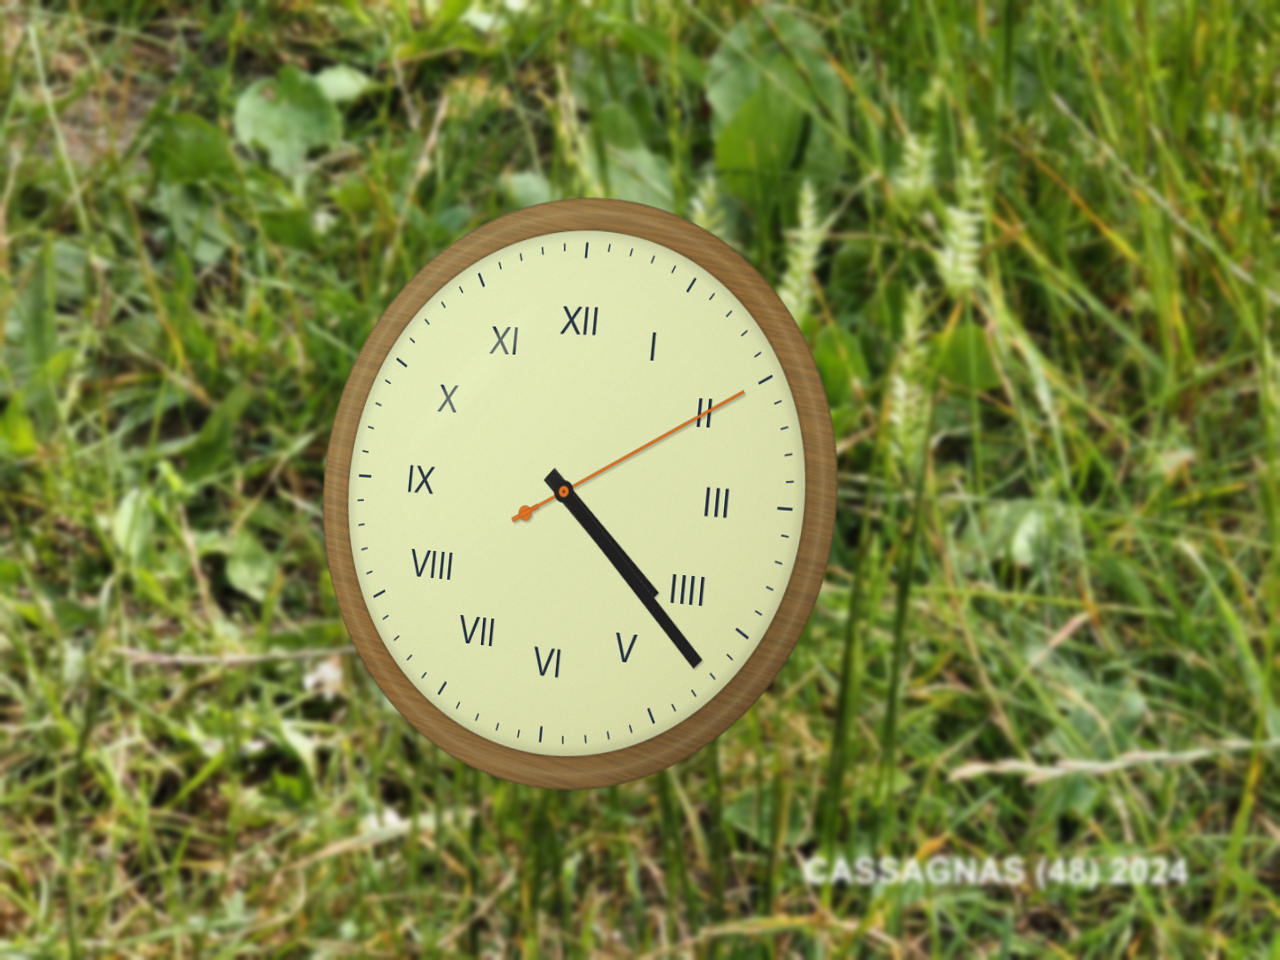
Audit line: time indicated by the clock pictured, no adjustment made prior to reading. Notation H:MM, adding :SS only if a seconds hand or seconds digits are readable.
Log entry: 4:22:10
